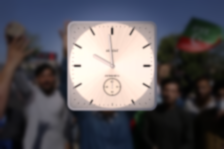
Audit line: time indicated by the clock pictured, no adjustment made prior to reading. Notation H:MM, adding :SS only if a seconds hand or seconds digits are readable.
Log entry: 9:59
